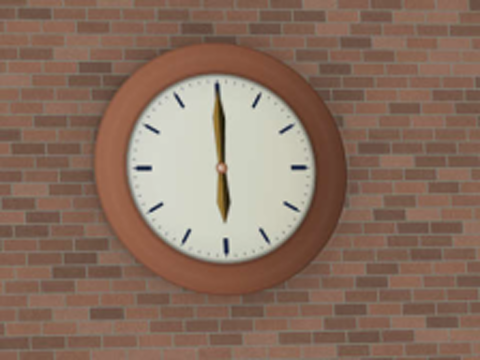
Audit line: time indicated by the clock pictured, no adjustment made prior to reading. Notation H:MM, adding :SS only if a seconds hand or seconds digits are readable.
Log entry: 6:00
